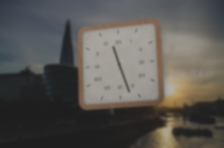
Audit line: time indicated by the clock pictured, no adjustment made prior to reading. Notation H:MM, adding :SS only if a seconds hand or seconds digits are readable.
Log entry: 11:27
